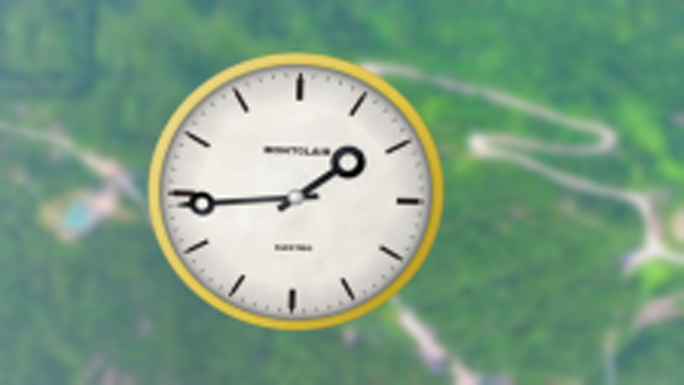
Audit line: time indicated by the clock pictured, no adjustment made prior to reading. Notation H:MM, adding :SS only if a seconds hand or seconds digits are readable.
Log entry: 1:44
